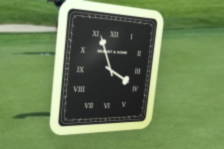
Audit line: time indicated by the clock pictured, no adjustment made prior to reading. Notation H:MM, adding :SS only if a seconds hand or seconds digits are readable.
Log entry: 3:56
